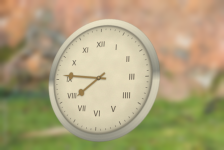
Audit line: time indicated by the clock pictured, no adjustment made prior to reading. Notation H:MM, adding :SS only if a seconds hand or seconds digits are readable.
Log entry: 7:46
